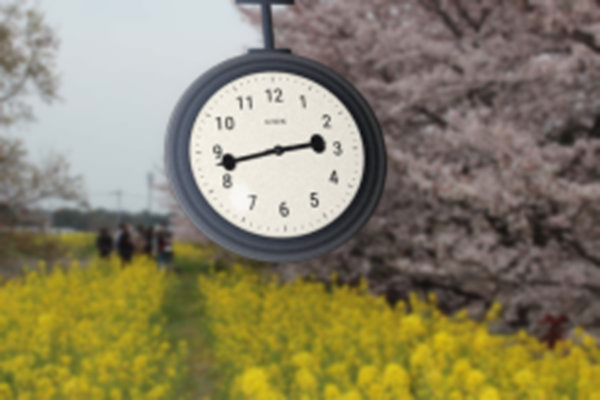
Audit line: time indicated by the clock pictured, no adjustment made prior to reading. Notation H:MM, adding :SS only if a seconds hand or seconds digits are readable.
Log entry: 2:43
